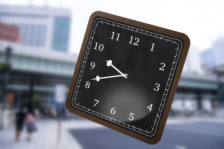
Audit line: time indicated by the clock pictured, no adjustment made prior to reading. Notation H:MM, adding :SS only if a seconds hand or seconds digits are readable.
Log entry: 9:41
